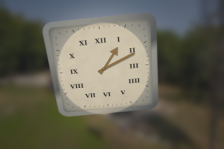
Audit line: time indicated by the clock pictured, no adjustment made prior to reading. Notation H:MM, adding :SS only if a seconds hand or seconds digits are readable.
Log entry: 1:11
